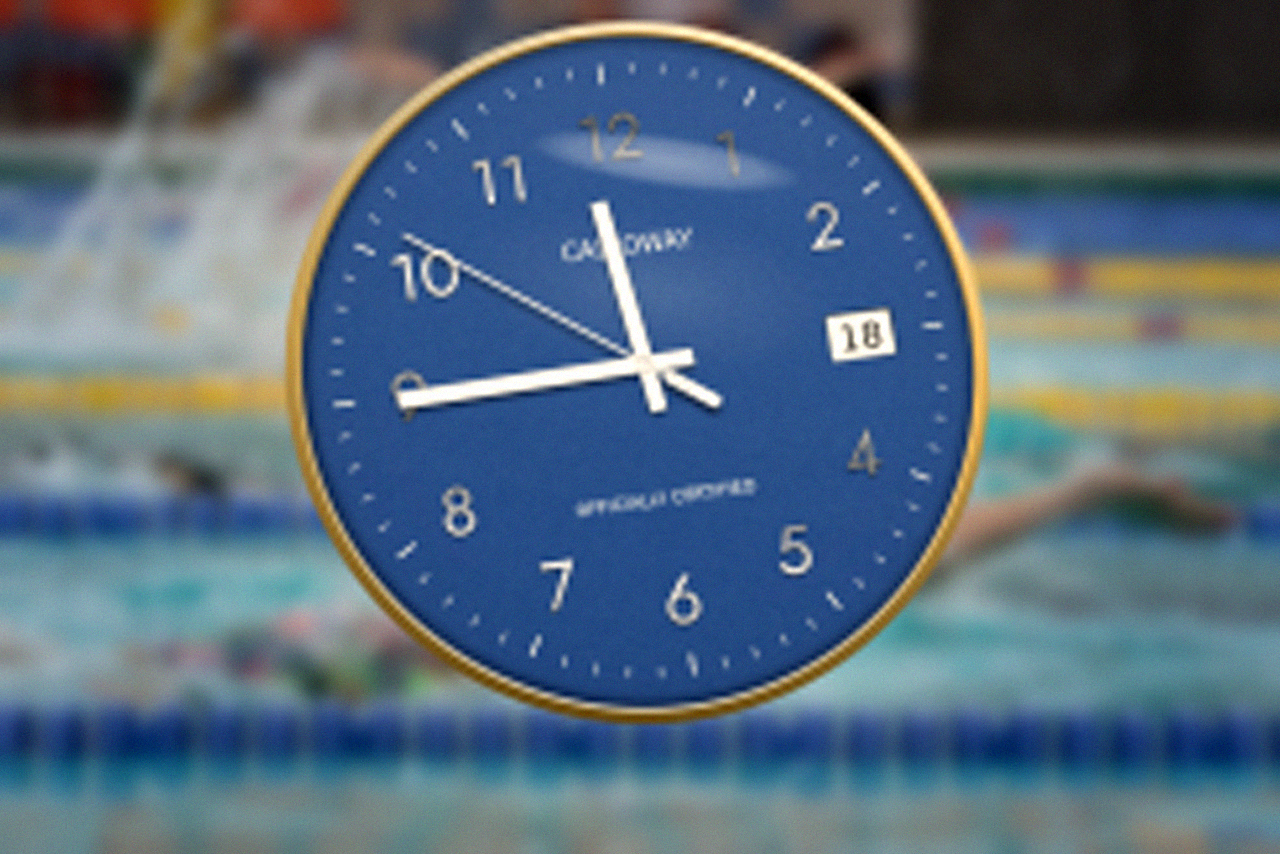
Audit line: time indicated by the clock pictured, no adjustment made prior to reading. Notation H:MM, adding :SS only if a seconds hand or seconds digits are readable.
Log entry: 11:44:51
